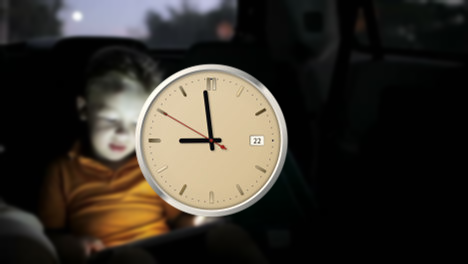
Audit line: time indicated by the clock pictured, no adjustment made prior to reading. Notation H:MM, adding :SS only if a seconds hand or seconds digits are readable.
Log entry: 8:58:50
